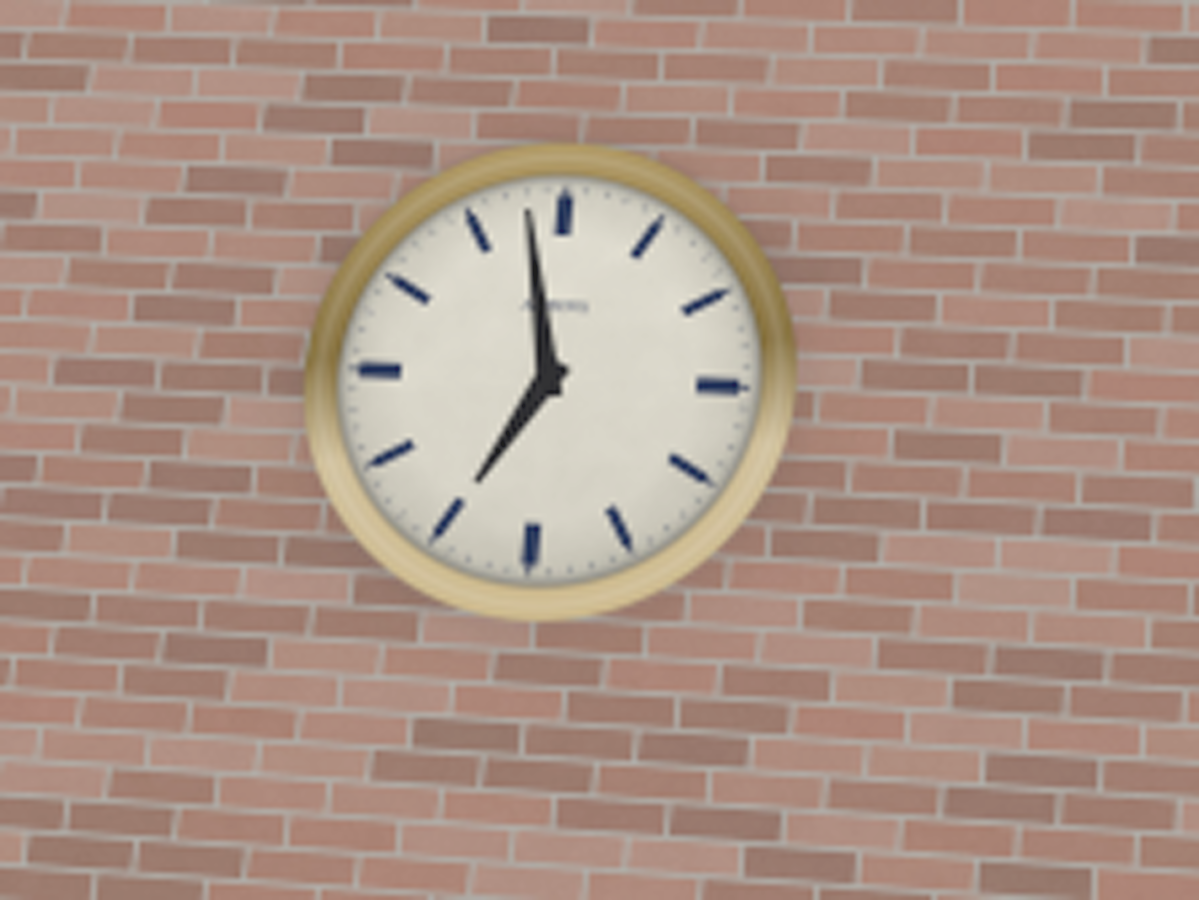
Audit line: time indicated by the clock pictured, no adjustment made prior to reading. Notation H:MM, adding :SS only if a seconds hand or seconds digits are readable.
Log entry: 6:58
